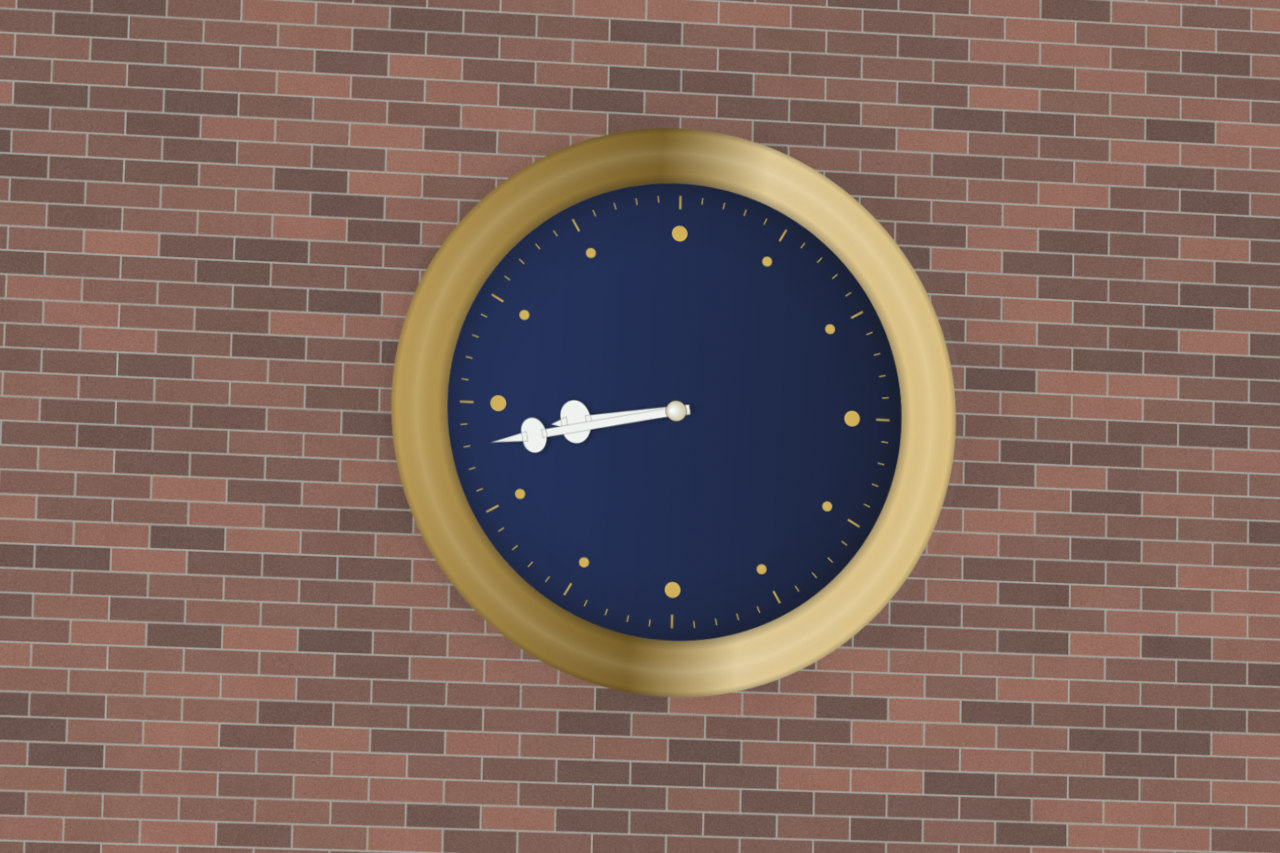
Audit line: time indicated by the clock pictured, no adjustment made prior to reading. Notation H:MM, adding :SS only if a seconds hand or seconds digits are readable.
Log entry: 8:43
